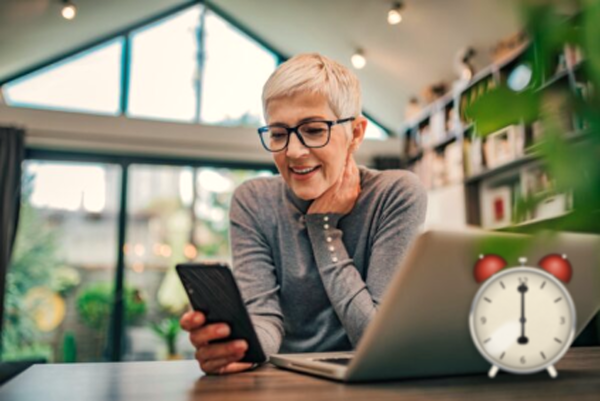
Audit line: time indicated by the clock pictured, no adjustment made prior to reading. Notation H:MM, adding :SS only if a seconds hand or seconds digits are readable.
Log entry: 6:00
